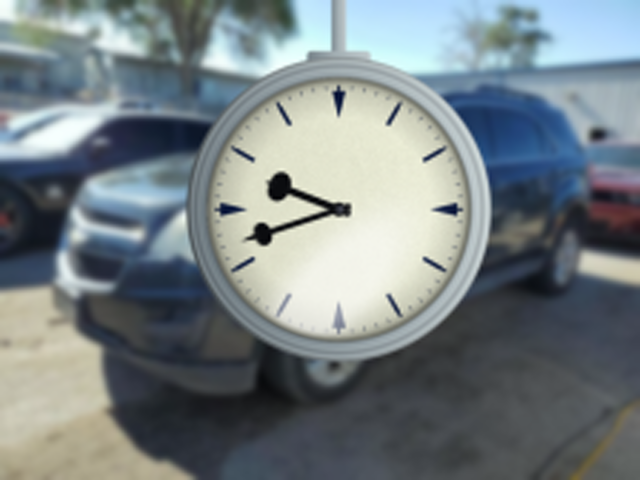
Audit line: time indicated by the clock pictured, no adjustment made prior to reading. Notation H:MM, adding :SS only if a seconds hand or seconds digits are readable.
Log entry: 9:42
